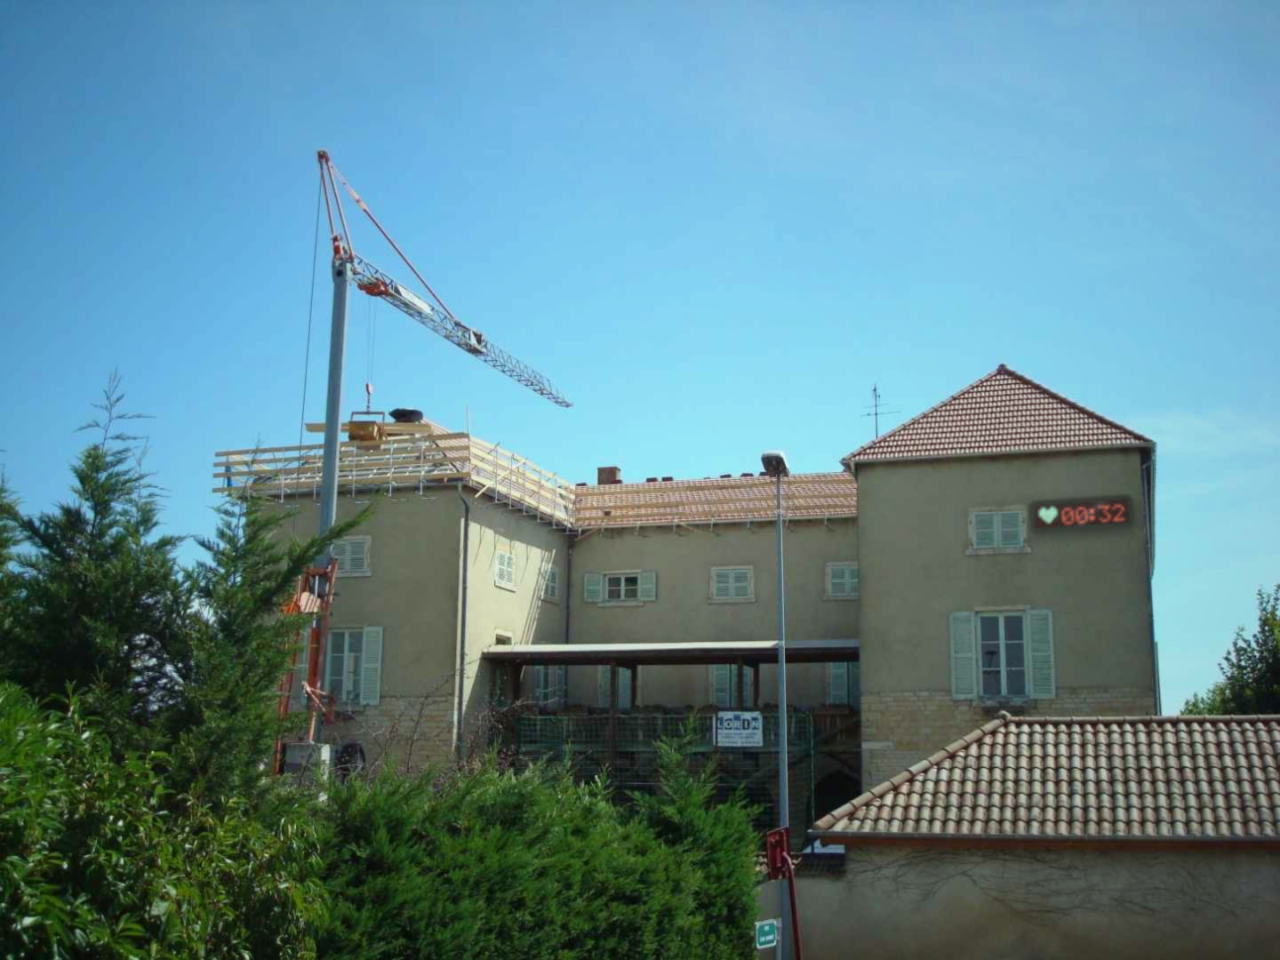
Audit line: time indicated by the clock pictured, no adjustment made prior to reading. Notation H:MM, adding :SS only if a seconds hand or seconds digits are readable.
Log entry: 0:32
